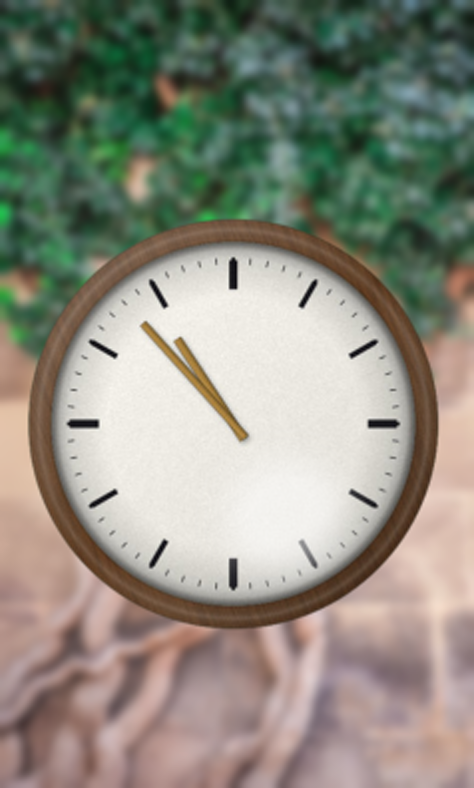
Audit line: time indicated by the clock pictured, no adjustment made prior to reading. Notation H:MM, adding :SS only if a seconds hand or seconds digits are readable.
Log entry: 10:53
